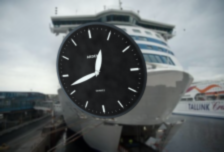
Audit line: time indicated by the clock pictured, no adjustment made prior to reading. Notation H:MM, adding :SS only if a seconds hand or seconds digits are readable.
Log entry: 12:42
